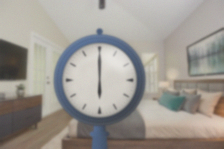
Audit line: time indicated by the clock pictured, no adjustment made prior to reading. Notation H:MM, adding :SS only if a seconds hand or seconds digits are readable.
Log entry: 6:00
